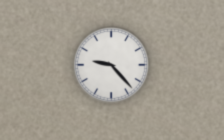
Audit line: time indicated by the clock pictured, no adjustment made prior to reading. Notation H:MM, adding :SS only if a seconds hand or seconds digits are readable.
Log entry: 9:23
